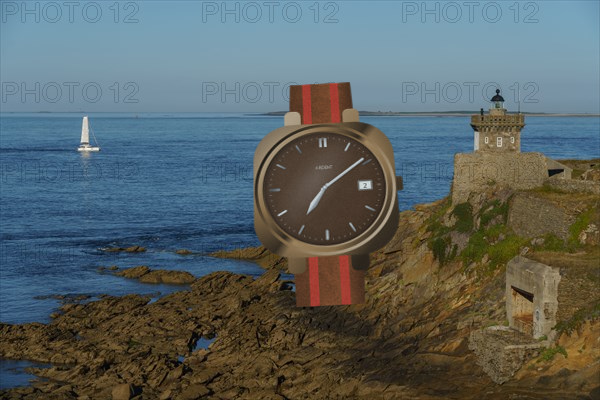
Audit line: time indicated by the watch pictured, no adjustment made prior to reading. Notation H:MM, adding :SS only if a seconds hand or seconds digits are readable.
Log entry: 7:09
